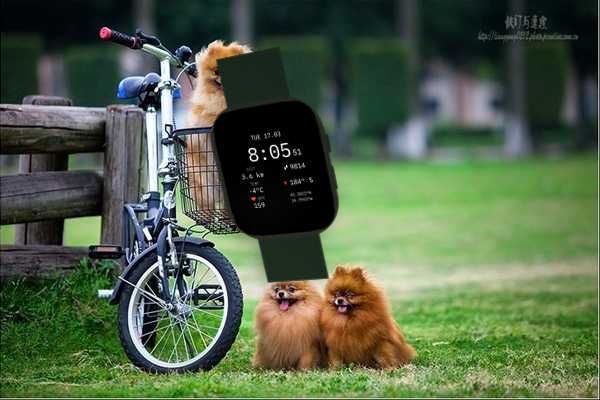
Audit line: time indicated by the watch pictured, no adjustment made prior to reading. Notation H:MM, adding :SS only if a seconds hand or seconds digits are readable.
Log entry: 8:05:51
